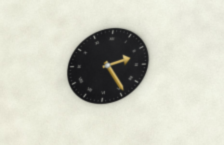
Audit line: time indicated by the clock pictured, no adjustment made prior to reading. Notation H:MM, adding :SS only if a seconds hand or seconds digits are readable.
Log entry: 2:24
